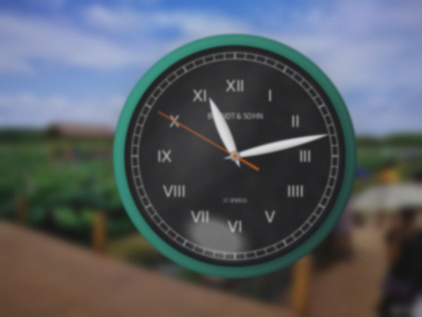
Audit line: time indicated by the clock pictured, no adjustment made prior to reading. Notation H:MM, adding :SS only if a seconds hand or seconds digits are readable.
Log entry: 11:12:50
